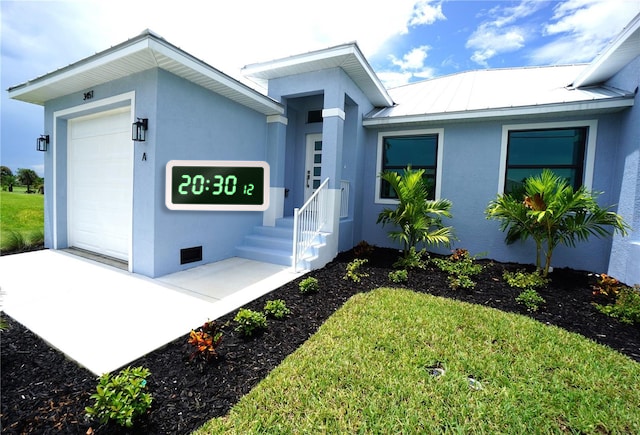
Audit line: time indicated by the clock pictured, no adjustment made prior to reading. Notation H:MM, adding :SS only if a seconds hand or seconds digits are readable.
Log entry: 20:30:12
